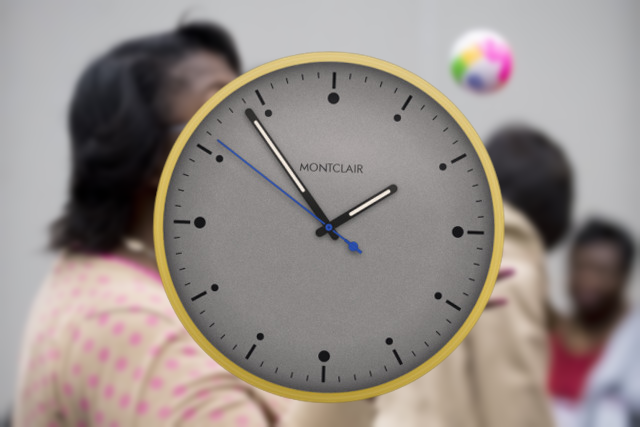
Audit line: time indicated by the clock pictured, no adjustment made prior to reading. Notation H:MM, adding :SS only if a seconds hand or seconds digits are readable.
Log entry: 1:53:51
